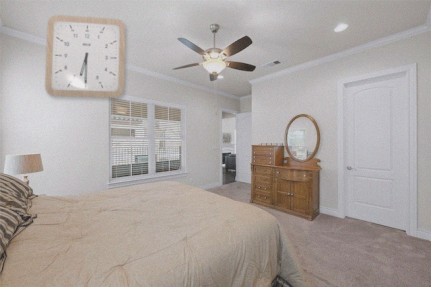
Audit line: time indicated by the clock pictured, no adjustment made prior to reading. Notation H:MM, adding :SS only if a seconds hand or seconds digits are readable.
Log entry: 6:30
